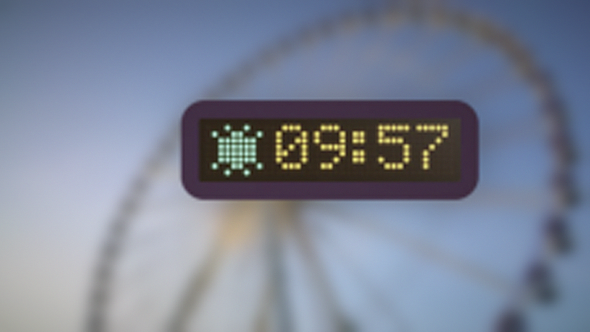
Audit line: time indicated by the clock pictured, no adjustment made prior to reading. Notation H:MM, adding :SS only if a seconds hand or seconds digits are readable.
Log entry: 9:57
